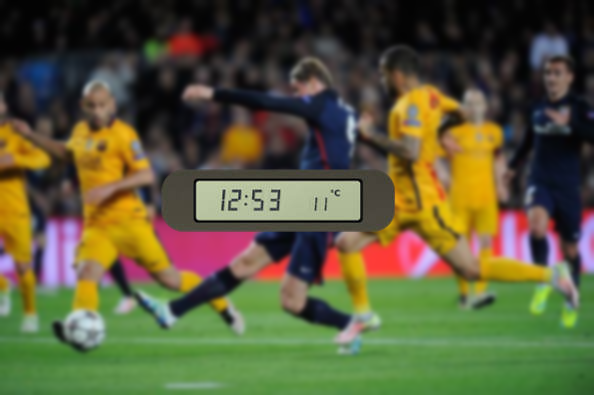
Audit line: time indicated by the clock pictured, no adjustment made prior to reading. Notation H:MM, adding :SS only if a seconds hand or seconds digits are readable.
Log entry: 12:53
